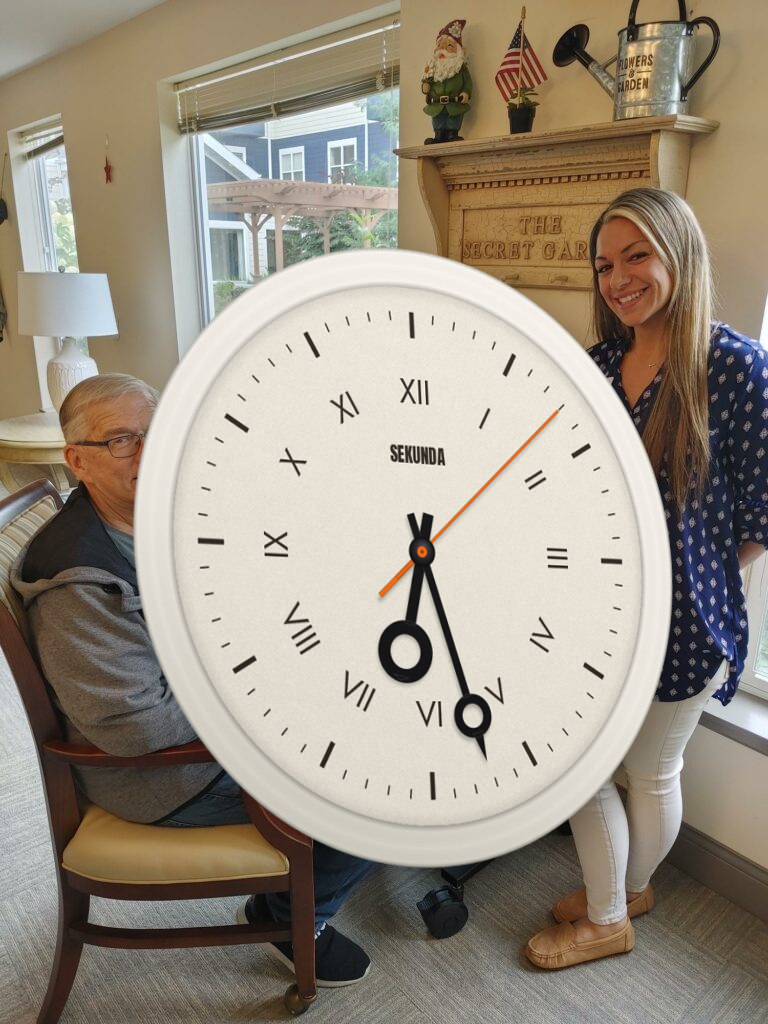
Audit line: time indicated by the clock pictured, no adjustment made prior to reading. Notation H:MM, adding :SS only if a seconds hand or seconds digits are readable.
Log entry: 6:27:08
